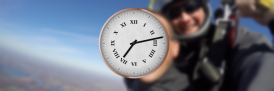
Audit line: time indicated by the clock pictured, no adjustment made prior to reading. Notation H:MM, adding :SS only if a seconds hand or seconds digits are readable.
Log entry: 7:13
